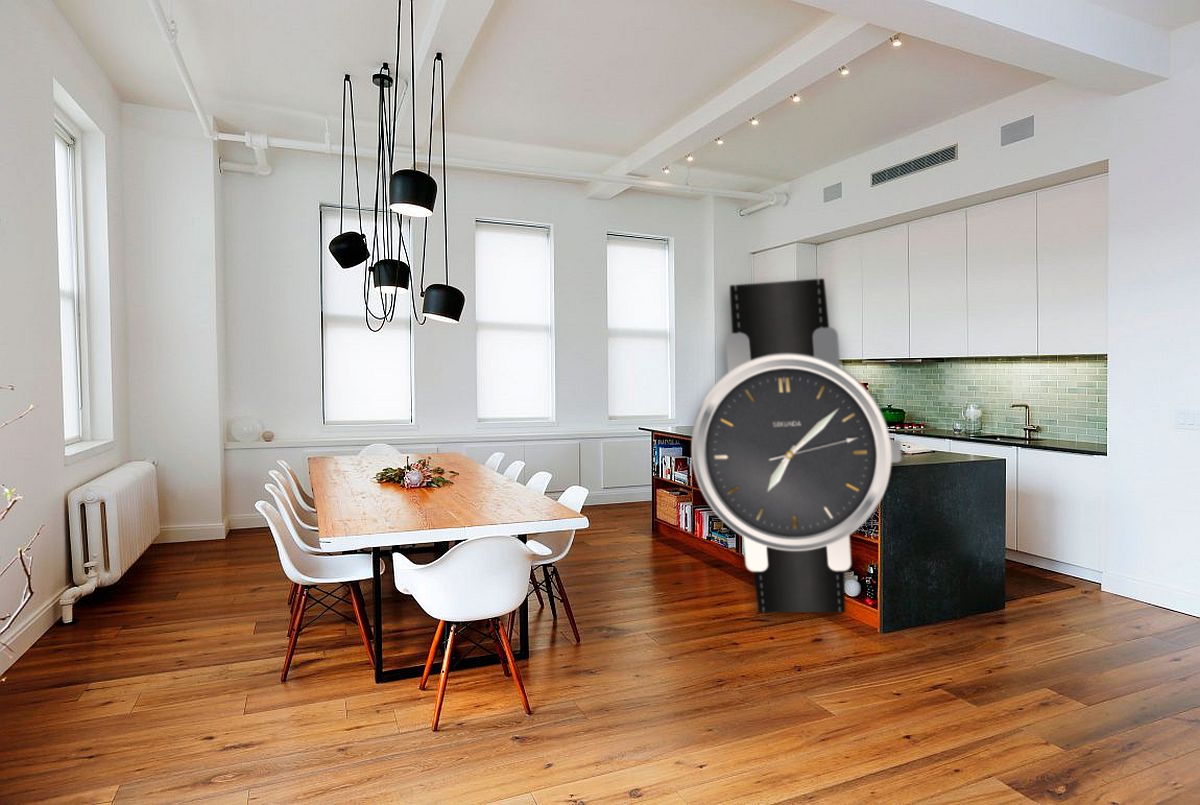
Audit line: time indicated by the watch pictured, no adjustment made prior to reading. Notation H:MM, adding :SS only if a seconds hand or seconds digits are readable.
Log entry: 7:08:13
